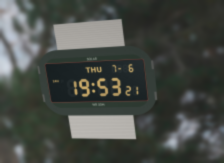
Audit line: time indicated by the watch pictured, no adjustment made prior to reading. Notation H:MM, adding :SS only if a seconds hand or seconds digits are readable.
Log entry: 19:53:21
